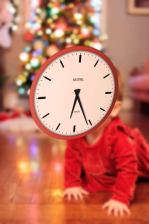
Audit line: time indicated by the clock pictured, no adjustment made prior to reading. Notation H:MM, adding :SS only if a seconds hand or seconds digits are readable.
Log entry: 6:26
